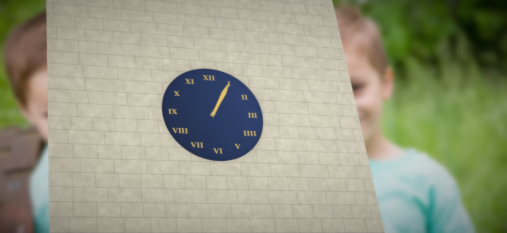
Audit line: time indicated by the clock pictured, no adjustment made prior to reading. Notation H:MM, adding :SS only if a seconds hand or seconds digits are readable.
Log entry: 1:05
